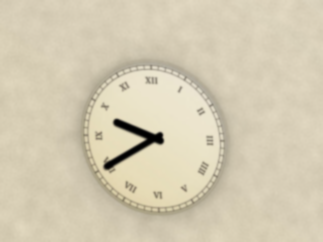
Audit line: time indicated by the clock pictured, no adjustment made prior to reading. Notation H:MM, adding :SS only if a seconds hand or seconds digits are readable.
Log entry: 9:40
